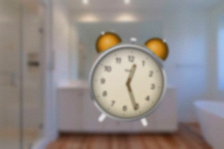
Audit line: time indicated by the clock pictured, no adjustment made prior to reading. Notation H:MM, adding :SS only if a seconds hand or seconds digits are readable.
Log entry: 12:26
